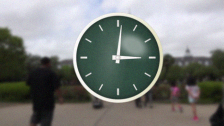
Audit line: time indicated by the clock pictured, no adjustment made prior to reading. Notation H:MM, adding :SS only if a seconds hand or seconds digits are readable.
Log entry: 3:01
